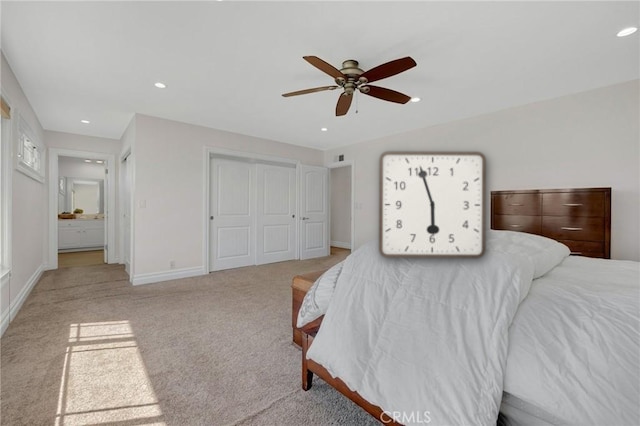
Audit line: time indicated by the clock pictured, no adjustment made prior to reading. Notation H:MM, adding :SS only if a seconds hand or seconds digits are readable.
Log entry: 5:57
